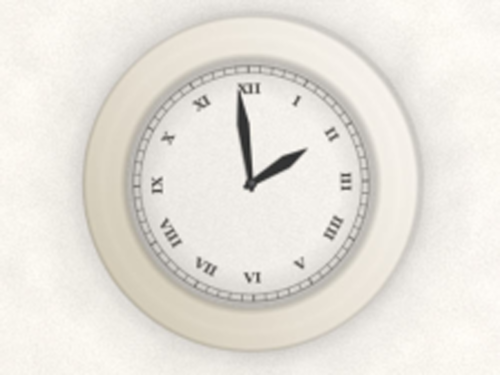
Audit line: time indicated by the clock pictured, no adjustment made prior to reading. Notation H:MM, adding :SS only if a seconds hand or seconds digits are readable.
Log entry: 1:59
